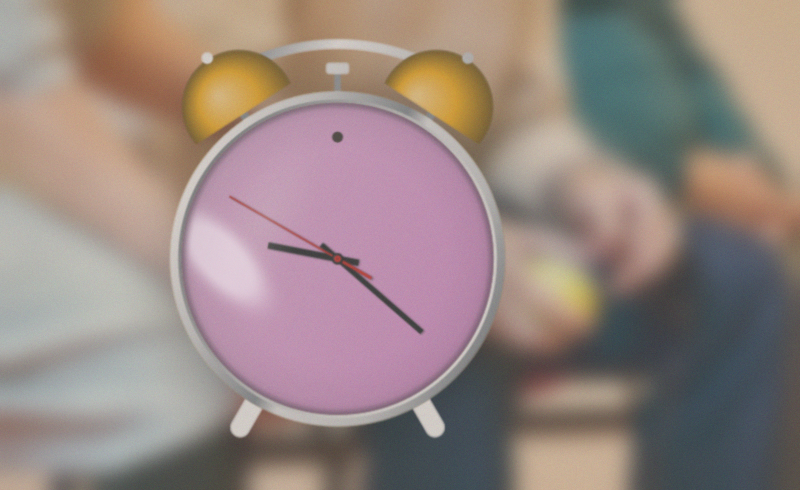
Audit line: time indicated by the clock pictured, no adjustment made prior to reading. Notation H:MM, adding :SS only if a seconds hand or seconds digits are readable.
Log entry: 9:21:50
